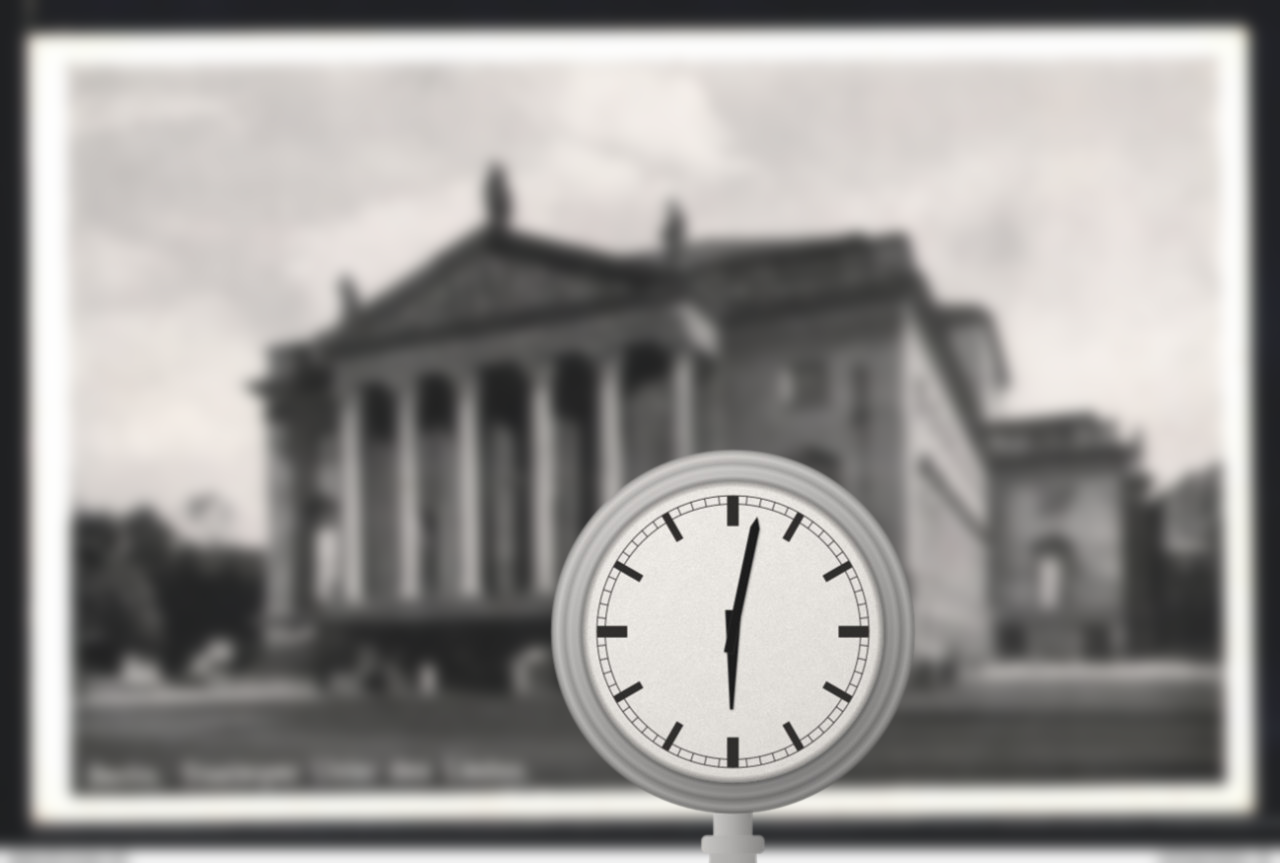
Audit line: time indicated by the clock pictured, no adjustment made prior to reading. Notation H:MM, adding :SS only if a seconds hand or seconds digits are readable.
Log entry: 6:02
